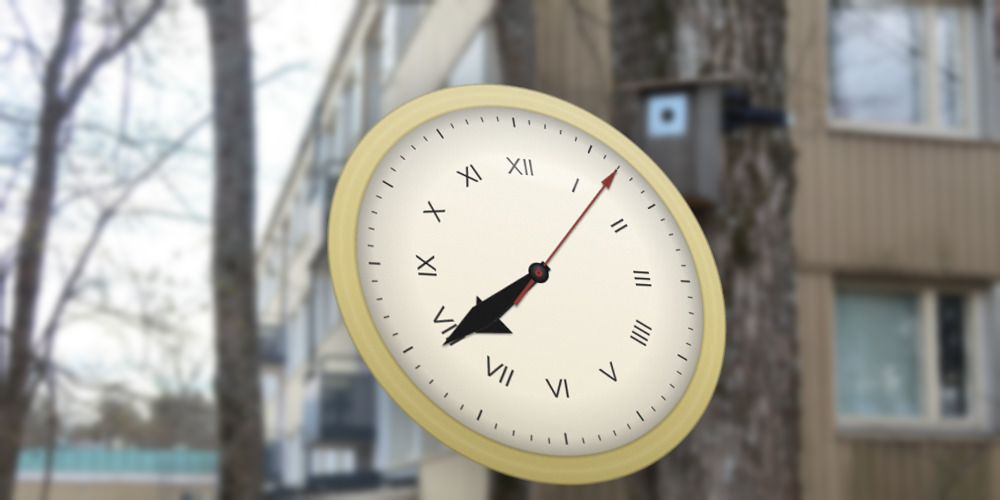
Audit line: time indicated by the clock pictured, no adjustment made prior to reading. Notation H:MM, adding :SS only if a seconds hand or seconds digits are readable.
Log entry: 7:39:07
